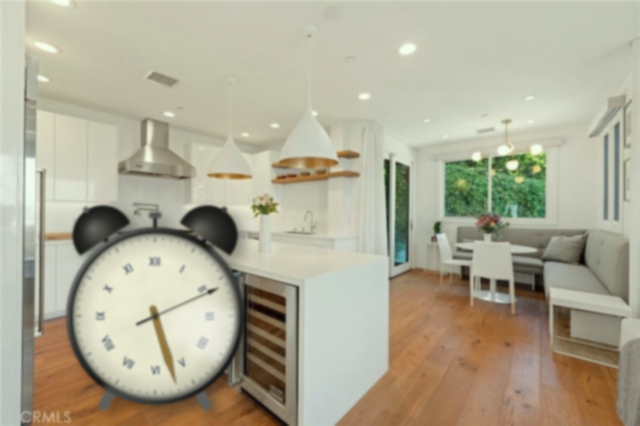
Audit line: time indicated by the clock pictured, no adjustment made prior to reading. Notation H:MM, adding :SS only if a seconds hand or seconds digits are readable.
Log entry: 5:27:11
